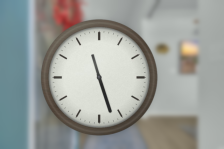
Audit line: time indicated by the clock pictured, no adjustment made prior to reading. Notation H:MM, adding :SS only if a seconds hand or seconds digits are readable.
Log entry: 11:27
